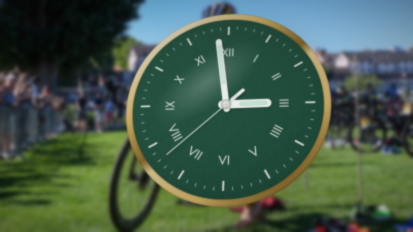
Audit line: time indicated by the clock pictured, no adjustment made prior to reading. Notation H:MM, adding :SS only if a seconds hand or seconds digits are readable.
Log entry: 2:58:38
